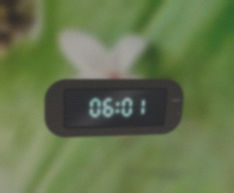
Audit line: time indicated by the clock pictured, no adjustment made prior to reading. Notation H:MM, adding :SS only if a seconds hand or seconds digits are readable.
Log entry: 6:01
